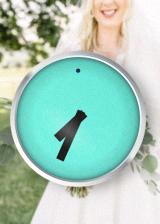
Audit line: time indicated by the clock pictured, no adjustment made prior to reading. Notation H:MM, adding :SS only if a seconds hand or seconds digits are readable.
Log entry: 7:34
